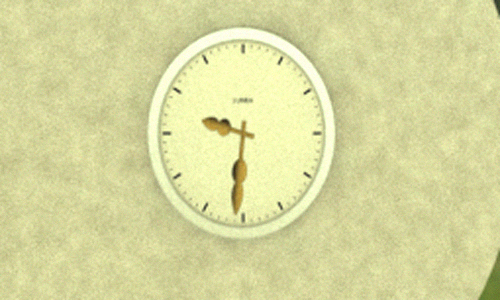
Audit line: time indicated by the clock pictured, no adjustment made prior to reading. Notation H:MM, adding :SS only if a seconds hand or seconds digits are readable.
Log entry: 9:31
